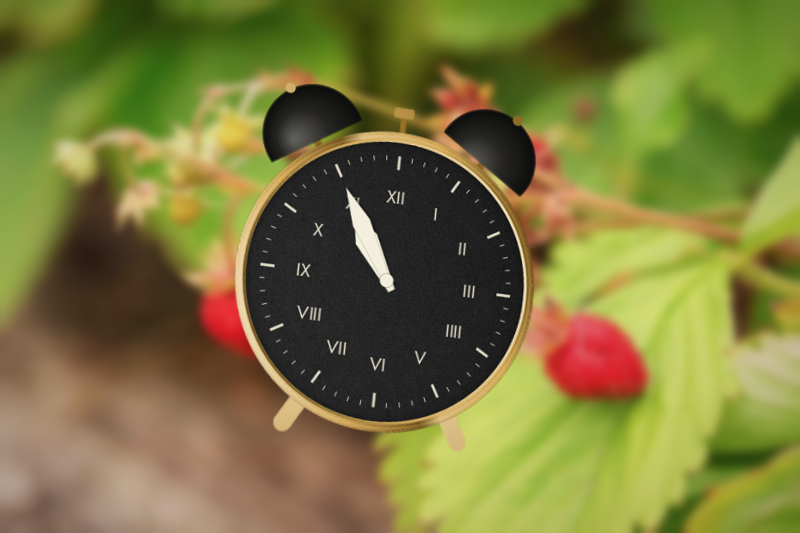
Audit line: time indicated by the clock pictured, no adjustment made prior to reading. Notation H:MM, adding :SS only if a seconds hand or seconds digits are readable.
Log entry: 10:55
